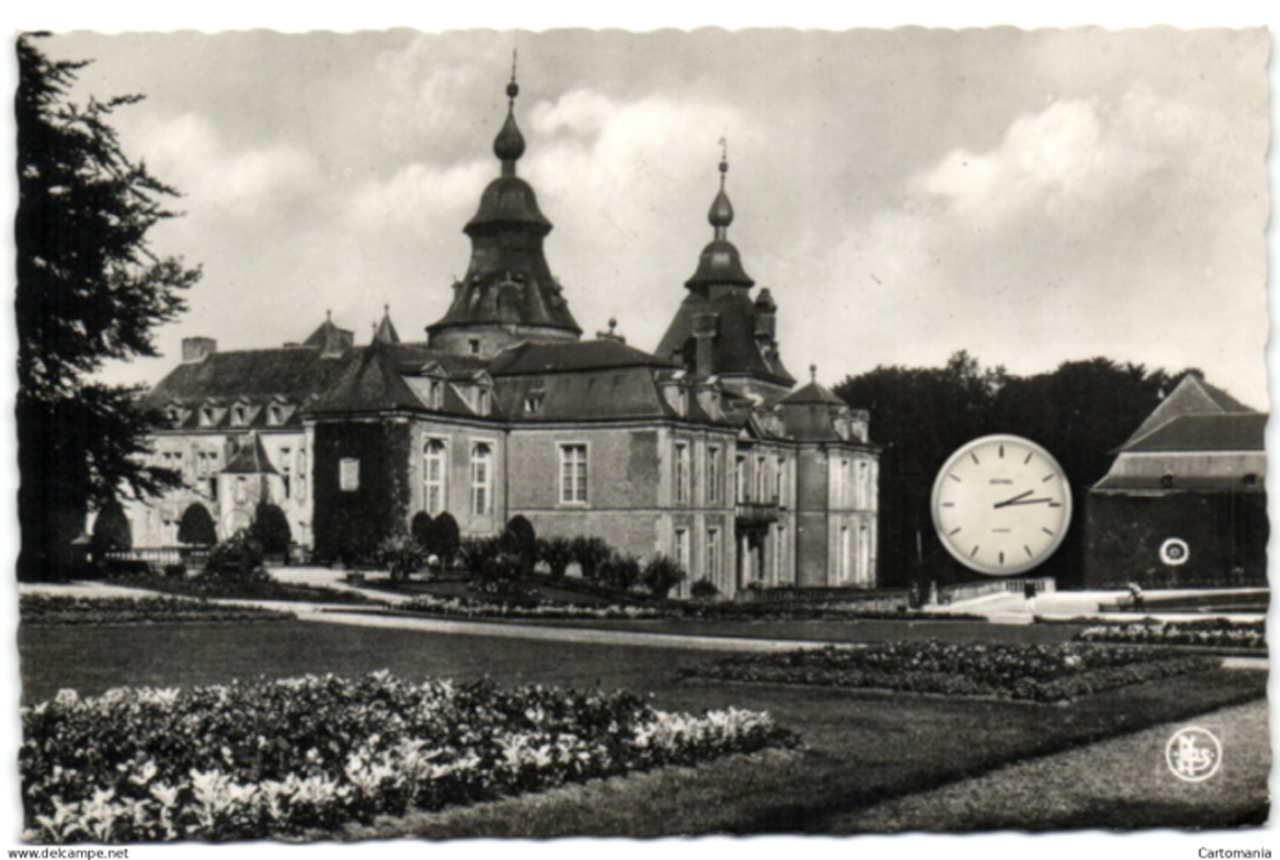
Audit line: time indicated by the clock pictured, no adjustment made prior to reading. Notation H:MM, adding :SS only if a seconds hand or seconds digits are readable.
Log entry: 2:14
